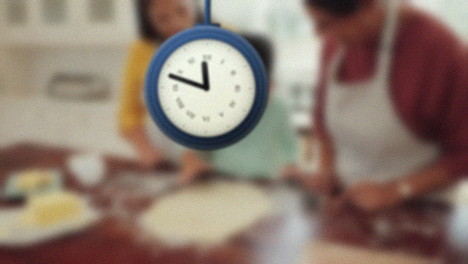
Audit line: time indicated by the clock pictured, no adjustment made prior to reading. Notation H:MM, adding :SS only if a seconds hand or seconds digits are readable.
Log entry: 11:48
